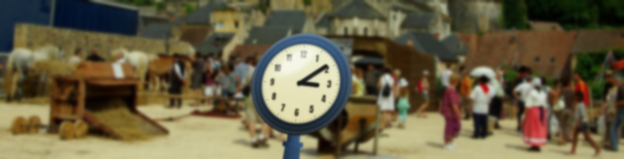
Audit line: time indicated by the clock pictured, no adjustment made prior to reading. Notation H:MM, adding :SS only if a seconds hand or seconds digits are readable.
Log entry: 3:09
